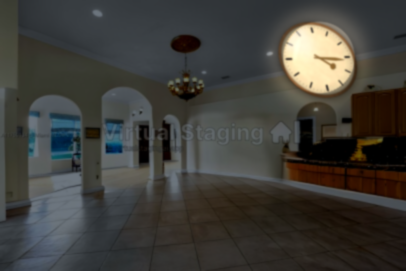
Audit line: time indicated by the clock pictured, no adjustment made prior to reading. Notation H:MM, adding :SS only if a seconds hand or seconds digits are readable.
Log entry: 4:16
